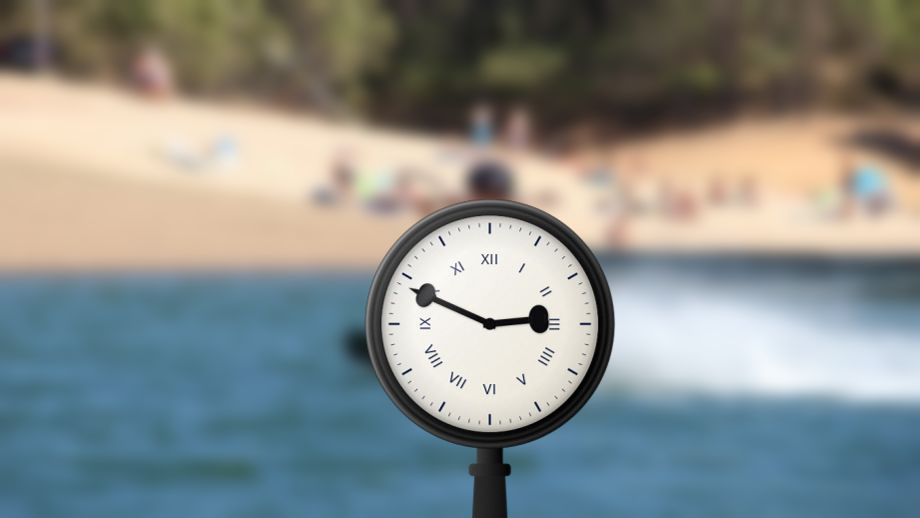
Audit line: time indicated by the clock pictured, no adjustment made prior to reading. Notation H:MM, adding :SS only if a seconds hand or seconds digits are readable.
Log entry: 2:49
